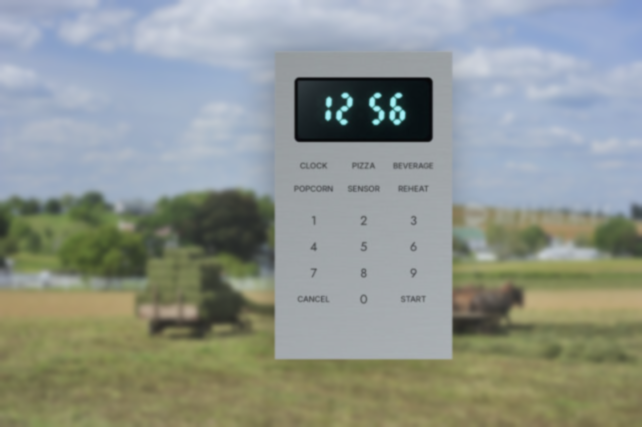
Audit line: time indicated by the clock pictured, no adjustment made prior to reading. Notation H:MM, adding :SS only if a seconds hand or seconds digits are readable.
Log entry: 12:56
